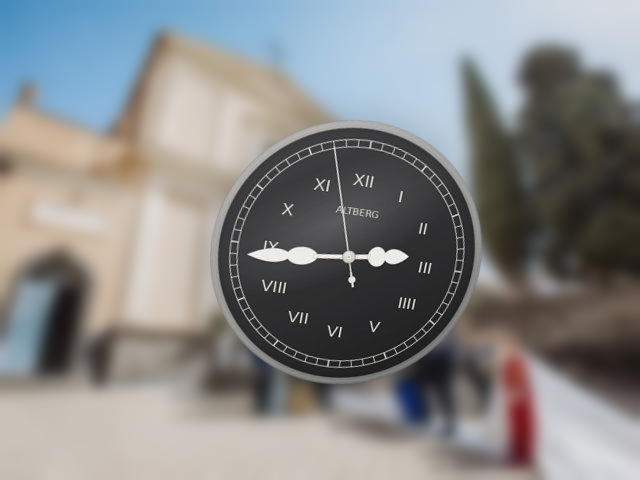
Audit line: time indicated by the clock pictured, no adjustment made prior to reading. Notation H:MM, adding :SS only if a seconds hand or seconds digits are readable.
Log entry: 2:43:57
